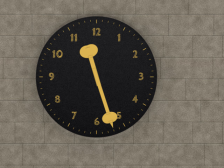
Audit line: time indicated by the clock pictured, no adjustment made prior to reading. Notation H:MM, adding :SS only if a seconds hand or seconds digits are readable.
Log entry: 11:27
